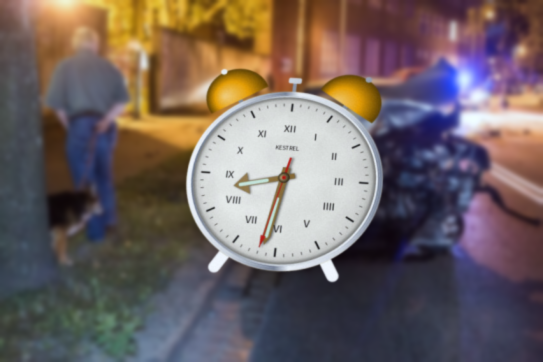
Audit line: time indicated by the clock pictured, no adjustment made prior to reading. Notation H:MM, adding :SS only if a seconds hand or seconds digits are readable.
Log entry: 8:31:32
